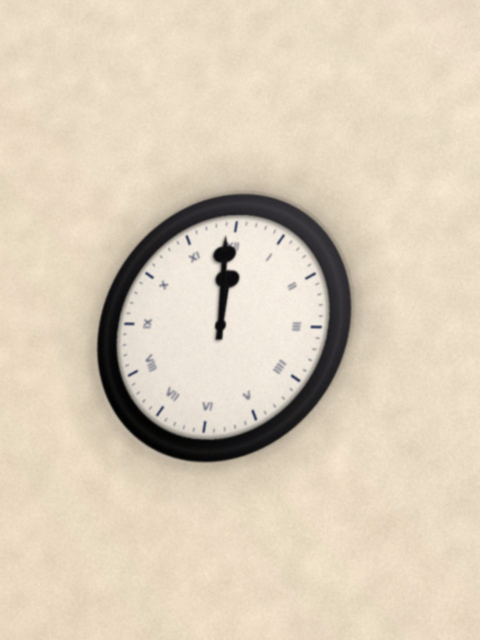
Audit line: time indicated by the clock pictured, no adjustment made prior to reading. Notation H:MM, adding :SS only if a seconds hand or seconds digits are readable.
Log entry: 11:59
